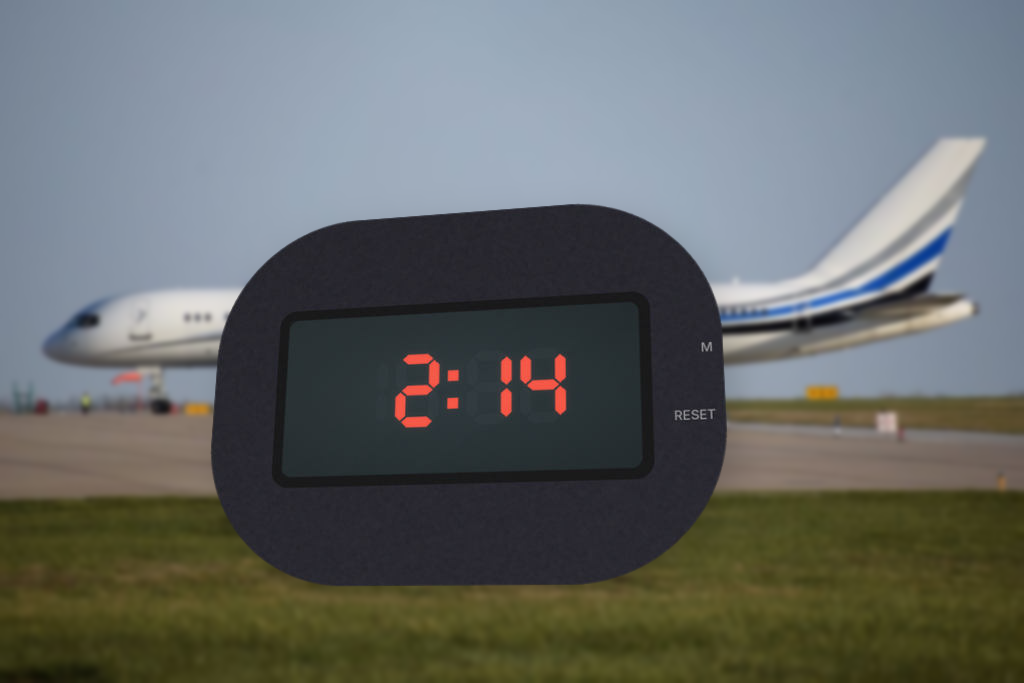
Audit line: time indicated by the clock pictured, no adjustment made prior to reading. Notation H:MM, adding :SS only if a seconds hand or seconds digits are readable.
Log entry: 2:14
